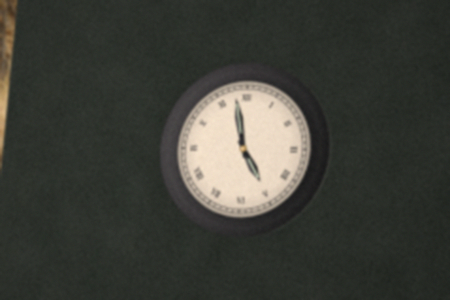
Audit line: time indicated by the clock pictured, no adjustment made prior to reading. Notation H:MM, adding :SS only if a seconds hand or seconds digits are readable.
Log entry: 4:58
